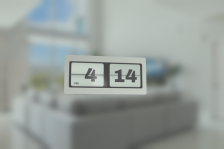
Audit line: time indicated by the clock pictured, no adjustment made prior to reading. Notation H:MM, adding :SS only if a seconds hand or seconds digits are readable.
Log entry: 4:14
